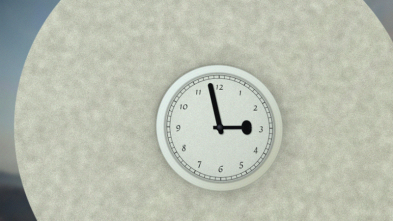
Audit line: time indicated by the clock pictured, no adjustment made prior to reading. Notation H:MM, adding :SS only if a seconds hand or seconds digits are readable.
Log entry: 2:58
